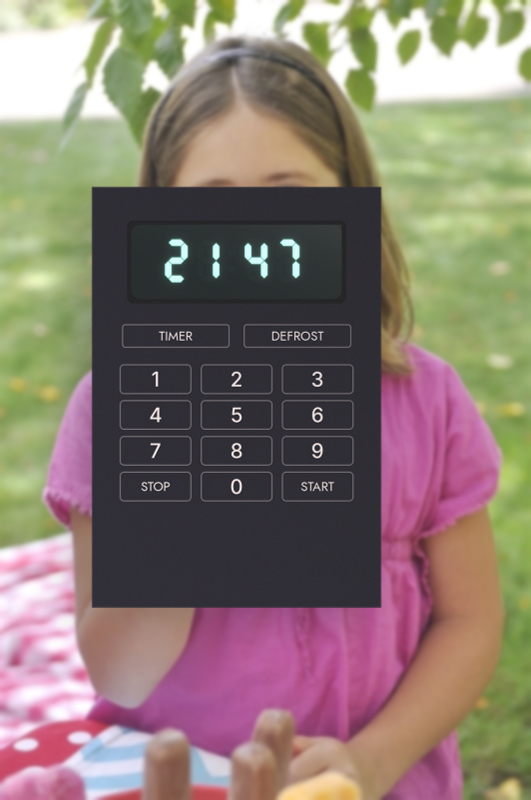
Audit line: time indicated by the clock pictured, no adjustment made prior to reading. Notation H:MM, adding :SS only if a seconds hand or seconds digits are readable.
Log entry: 21:47
